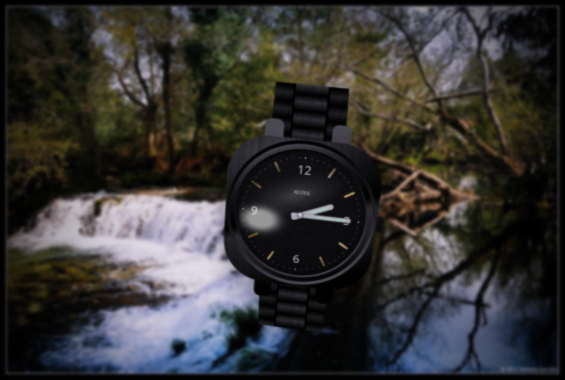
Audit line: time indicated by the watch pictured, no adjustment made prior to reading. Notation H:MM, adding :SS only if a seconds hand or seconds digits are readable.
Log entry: 2:15
